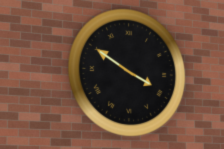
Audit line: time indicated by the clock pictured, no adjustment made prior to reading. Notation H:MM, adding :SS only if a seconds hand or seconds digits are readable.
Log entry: 3:50
